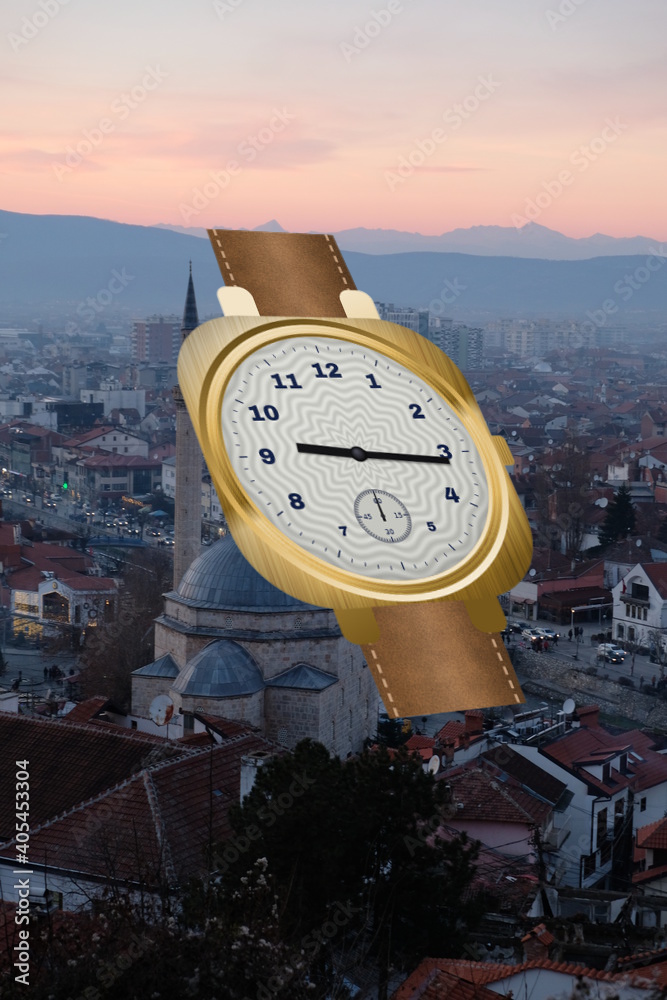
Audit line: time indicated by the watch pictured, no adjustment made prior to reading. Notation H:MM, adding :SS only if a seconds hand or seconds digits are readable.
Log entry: 9:16
